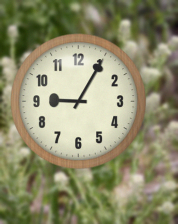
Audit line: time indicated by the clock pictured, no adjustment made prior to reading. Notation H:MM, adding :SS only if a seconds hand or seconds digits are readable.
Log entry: 9:05
